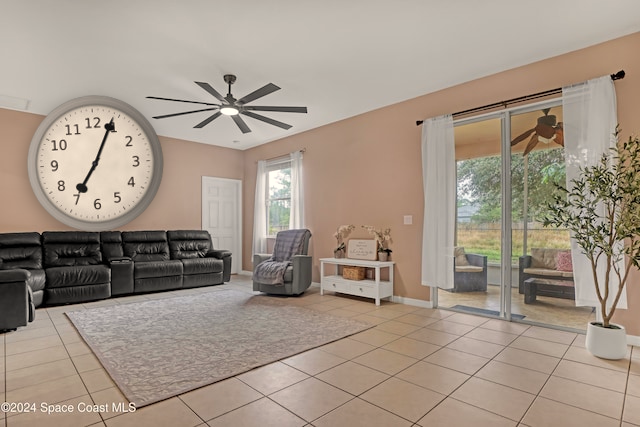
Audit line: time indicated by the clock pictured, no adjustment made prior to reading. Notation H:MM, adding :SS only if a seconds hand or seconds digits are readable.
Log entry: 7:04
